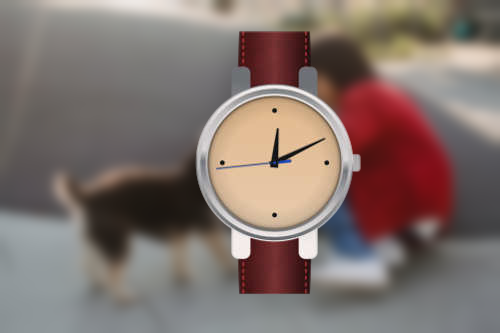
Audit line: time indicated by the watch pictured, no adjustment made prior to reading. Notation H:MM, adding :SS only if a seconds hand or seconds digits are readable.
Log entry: 12:10:44
